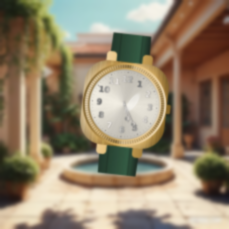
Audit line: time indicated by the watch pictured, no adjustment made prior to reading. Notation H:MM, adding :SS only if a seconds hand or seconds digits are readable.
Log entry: 5:25
